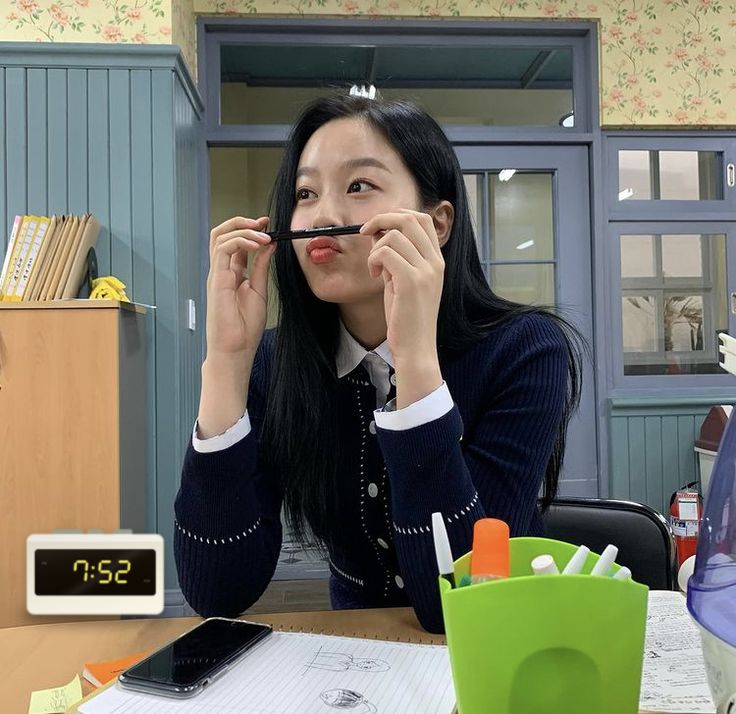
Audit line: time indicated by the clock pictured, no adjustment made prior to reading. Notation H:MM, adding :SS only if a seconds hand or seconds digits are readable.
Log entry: 7:52
